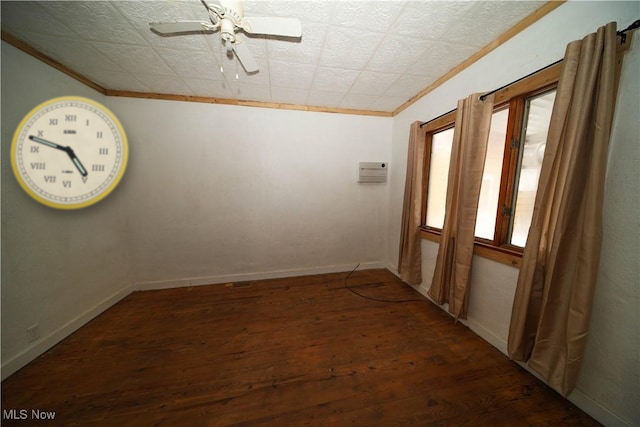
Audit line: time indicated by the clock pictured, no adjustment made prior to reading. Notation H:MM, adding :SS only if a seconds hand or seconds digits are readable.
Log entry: 4:48
